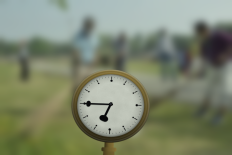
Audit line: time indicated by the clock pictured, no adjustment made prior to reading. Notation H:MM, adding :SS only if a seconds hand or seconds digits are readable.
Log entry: 6:45
